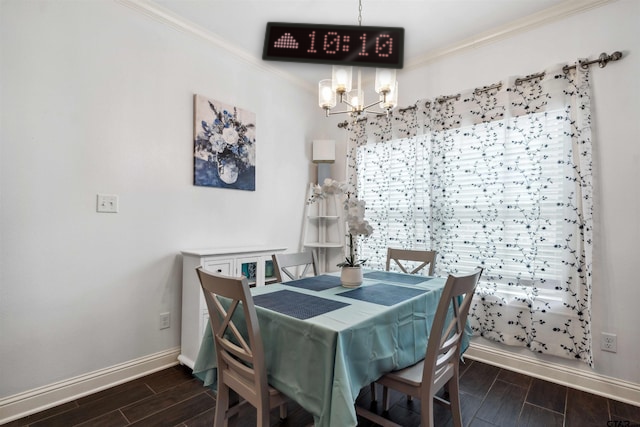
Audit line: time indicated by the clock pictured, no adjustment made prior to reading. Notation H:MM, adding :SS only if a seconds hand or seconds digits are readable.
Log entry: 10:10
